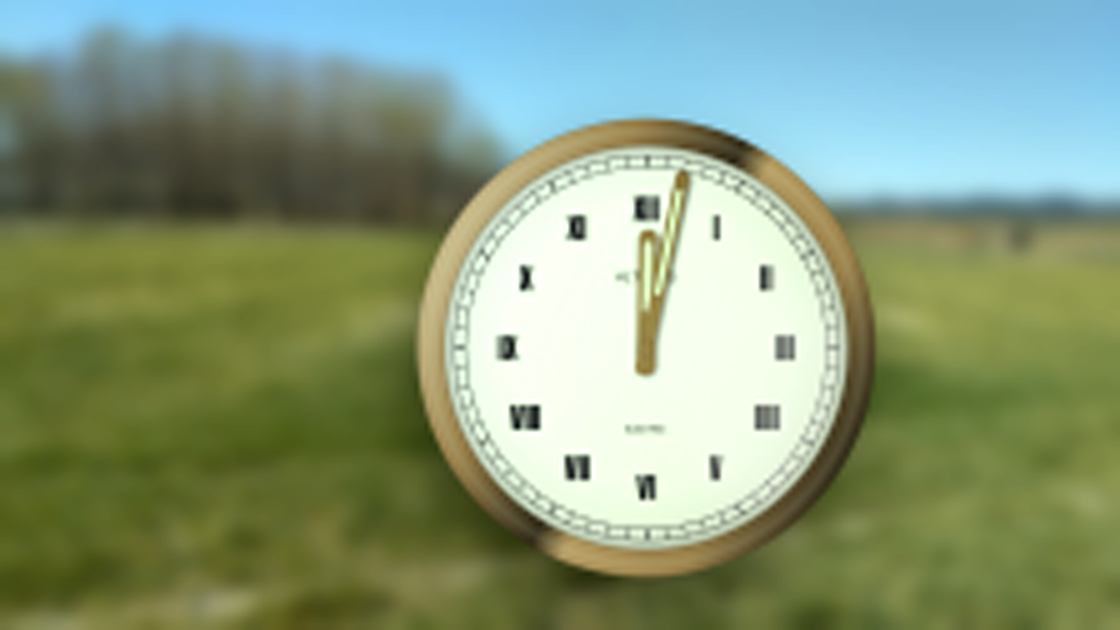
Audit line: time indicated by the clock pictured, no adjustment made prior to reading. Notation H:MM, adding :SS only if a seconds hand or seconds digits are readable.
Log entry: 12:02
